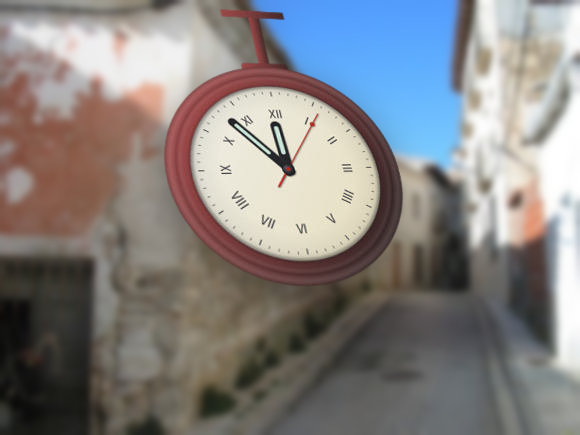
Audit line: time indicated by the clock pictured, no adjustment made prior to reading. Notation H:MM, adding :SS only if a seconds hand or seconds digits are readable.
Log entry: 11:53:06
